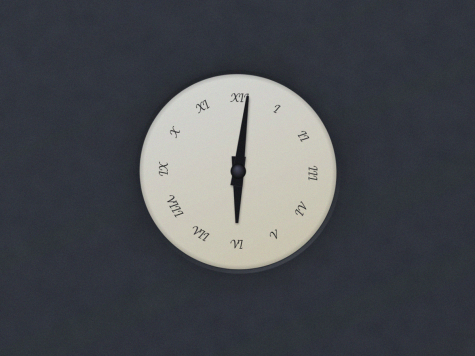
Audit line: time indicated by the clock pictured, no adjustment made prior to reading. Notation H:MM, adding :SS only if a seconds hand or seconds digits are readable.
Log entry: 6:01
